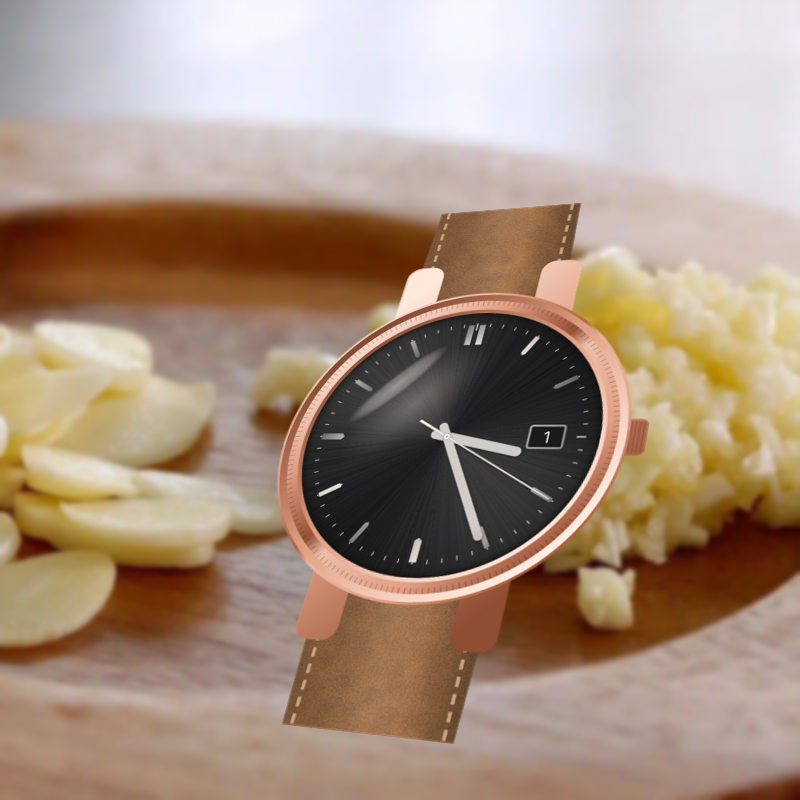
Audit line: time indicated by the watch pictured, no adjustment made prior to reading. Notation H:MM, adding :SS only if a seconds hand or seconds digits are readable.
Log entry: 3:25:20
